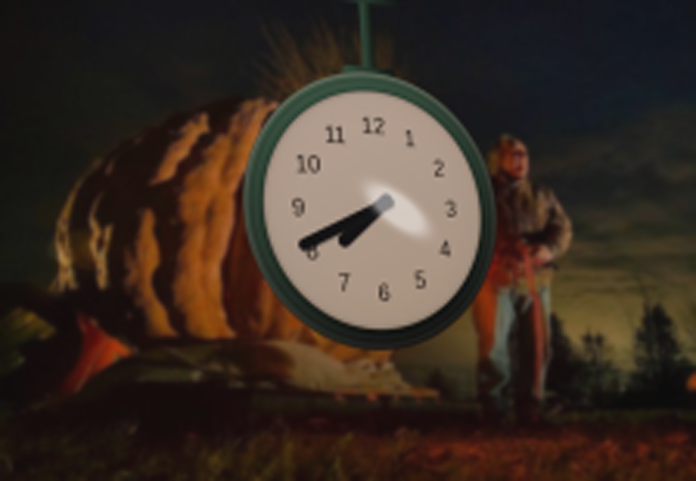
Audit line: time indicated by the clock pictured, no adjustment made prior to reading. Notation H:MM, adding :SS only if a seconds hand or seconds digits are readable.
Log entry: 7:41
